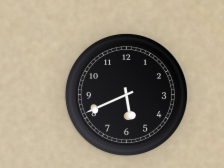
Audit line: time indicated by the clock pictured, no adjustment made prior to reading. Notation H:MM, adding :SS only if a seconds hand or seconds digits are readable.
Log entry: 5:41
